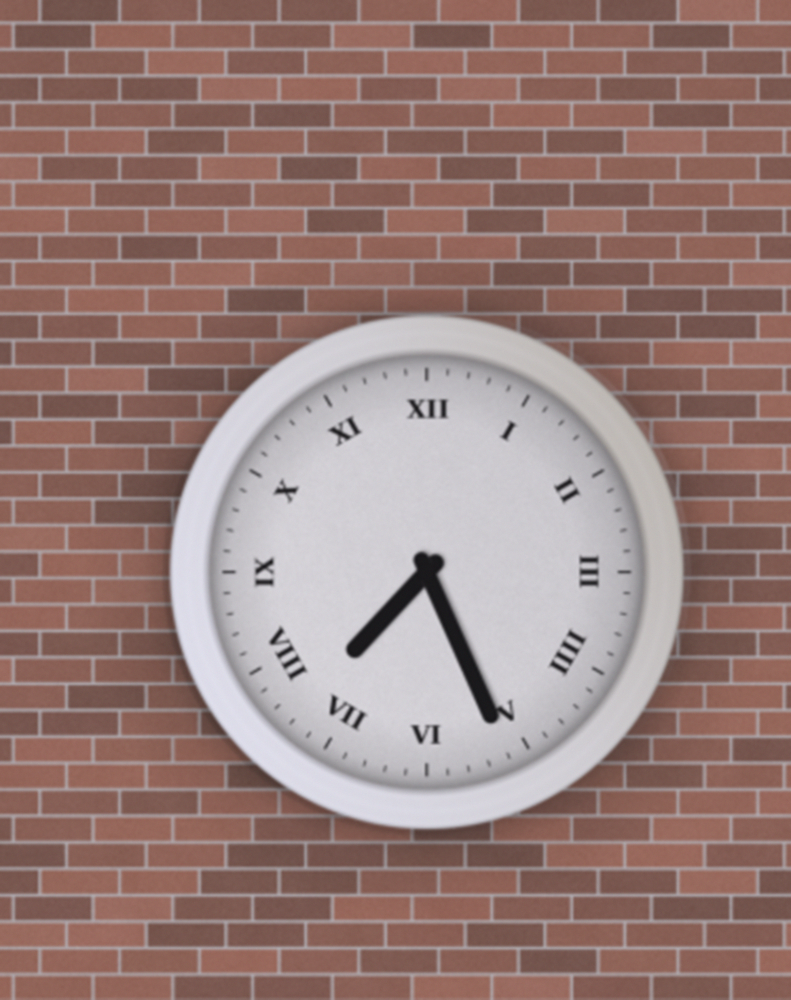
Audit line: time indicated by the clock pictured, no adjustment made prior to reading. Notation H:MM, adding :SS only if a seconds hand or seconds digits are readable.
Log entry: 7:26
